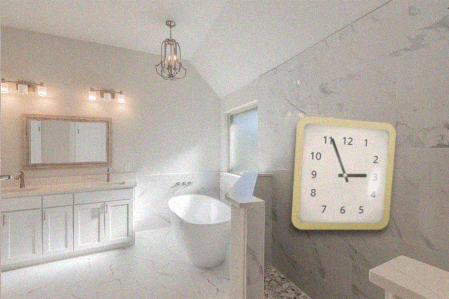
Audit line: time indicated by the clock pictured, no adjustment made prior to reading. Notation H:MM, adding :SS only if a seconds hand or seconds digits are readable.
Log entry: 2:56
